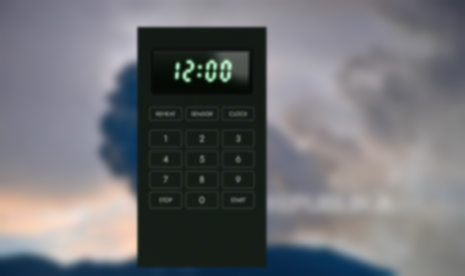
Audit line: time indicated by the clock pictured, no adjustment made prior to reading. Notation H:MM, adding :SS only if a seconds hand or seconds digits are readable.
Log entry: 12:00
